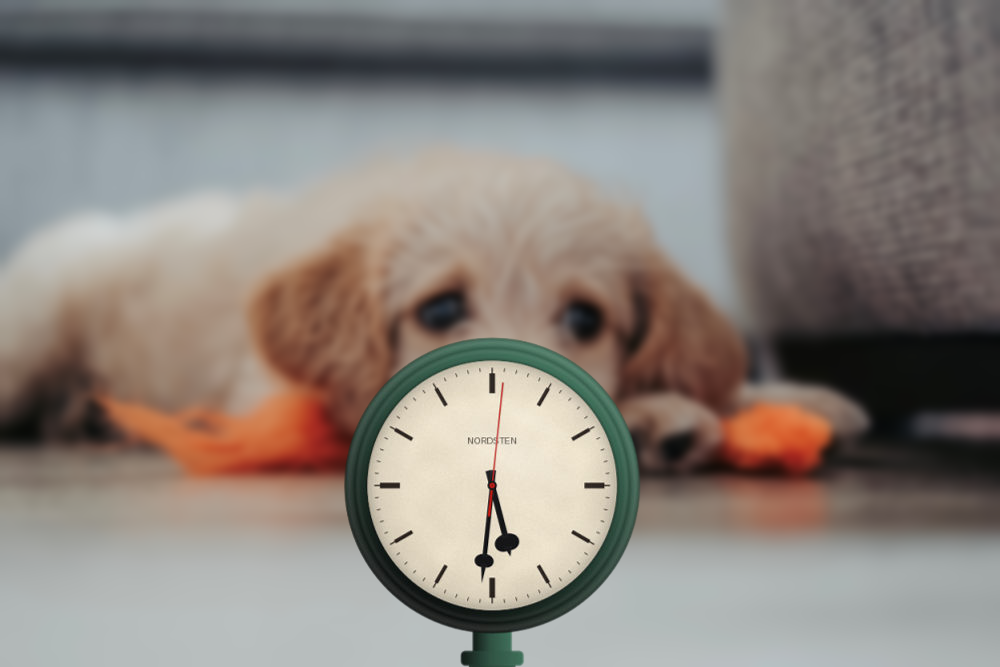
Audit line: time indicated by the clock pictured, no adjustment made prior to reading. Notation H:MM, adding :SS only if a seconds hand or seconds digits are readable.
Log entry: 5:31:01
